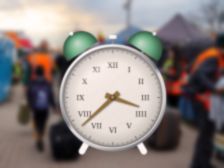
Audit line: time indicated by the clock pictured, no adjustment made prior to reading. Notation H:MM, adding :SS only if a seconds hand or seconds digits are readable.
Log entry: 3:38
